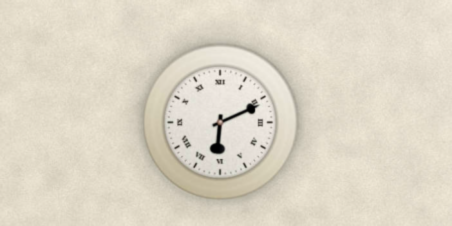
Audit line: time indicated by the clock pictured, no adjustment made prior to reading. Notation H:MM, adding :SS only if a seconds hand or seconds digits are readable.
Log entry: 6:11
